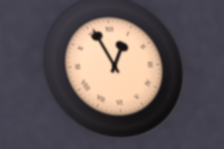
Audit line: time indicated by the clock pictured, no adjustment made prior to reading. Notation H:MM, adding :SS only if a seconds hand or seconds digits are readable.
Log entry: 12:56
